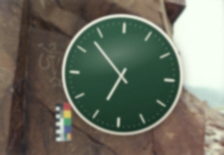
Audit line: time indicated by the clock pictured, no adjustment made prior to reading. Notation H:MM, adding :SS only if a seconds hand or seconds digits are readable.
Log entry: 6:53
